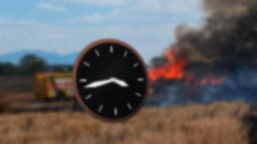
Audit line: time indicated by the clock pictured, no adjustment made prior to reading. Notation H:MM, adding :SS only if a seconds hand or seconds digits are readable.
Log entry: 3:43
